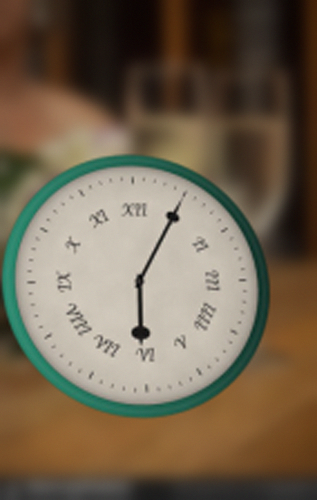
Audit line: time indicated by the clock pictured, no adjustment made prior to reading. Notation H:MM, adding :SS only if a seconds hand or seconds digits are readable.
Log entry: 6:05
